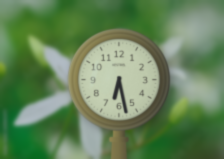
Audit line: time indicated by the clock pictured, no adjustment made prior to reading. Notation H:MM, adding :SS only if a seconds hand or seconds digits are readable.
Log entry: 6:28
